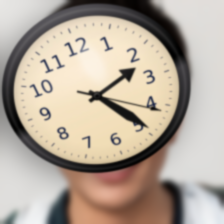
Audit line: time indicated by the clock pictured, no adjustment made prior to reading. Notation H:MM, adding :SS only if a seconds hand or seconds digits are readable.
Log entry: 2:24:21
